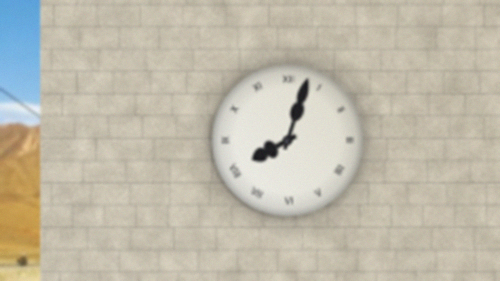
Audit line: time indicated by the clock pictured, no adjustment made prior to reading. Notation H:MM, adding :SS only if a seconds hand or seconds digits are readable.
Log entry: 8:03
